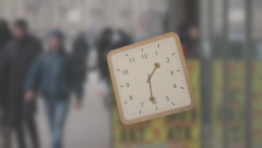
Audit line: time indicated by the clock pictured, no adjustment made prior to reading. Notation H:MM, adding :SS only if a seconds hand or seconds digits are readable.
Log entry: 1:31
